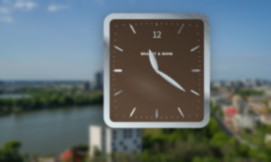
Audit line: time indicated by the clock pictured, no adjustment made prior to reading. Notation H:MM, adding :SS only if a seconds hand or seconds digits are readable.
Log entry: 11:21
